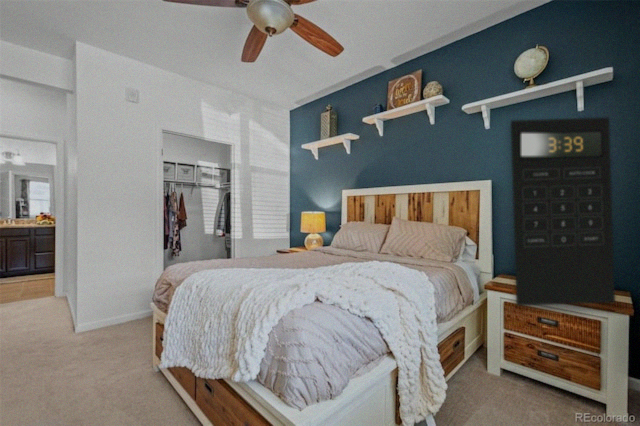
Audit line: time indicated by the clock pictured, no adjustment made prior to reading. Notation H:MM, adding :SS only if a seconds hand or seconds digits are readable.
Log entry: 3:39
